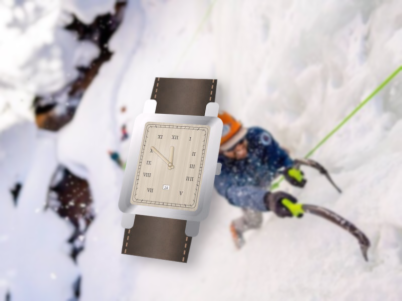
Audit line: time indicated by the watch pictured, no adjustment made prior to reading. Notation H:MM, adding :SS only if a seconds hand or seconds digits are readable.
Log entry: 11:51
